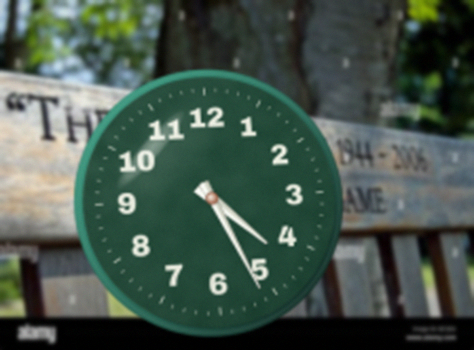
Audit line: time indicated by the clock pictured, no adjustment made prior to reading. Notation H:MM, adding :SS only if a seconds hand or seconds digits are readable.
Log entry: 4:26
